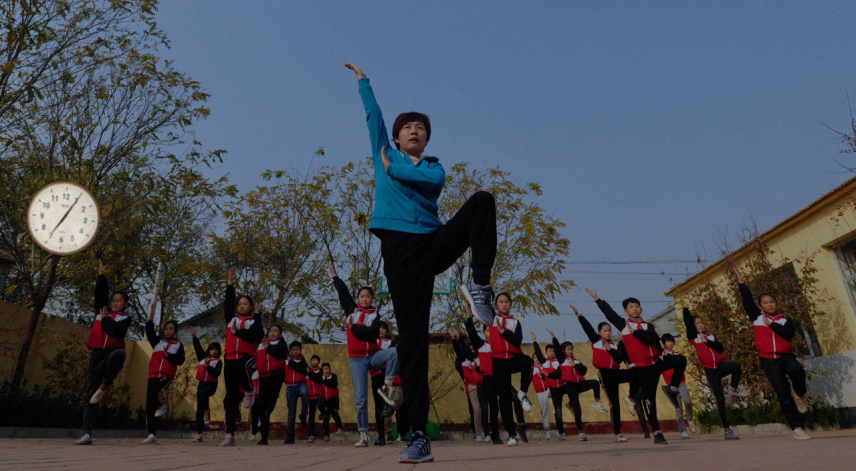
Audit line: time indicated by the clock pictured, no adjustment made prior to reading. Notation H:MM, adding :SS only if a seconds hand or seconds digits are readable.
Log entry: 7:05
